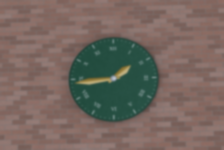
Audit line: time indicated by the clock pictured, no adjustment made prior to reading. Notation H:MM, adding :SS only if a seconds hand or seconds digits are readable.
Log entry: 1:44
